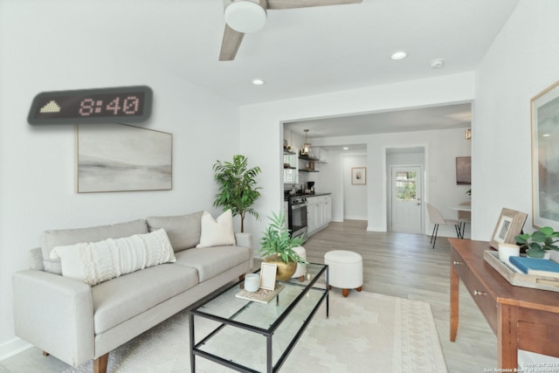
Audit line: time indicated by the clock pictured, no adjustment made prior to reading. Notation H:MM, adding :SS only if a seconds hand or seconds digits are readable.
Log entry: 8:40
